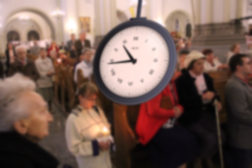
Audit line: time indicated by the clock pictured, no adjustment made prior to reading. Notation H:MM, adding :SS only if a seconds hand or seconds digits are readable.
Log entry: 10:44
